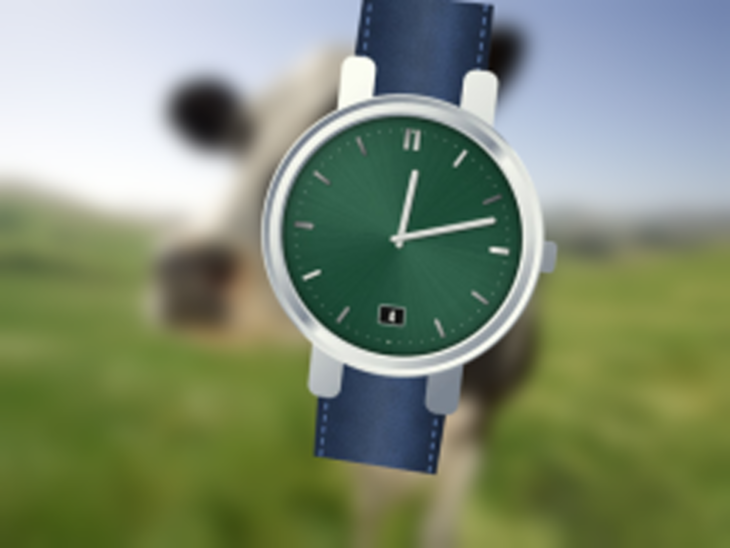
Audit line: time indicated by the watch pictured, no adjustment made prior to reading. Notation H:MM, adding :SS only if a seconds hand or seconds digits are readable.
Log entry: 12:12
